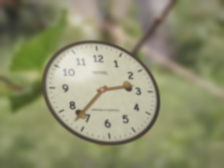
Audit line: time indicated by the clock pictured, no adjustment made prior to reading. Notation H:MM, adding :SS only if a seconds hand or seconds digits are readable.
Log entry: 2:37
